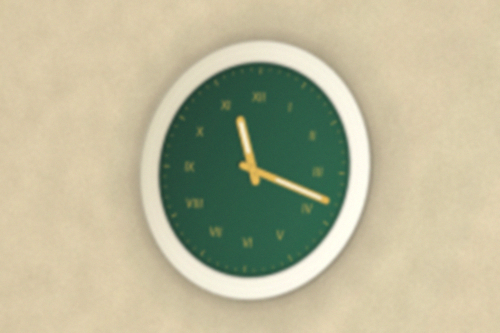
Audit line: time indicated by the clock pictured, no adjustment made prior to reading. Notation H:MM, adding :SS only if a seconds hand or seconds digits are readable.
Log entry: 11:18
